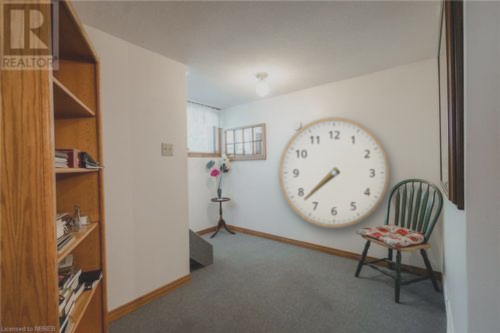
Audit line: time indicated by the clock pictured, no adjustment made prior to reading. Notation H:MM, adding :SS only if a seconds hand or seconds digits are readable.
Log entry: 7:38
